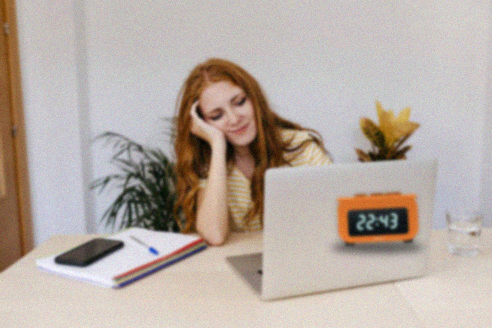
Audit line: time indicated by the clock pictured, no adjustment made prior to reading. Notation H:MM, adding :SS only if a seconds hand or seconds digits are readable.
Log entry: 22:43
